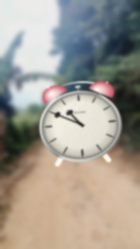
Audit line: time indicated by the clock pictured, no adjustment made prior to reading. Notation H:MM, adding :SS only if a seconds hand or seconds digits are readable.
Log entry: 10:50
